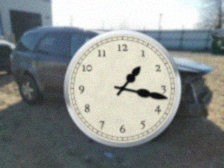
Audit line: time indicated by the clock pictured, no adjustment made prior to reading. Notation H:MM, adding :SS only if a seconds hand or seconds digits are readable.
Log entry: 1:17
